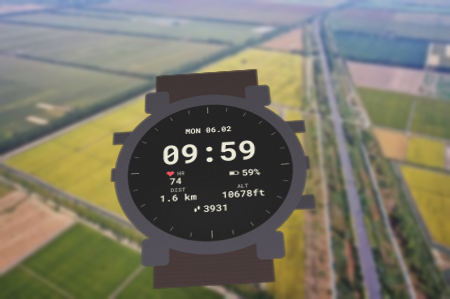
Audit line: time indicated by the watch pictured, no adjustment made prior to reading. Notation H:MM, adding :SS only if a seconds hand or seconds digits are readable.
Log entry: 9:59
